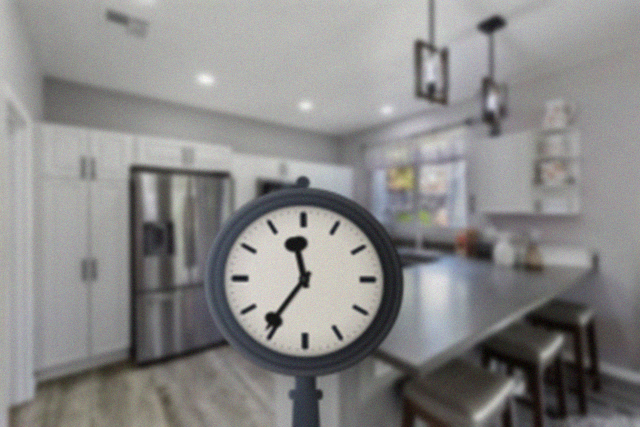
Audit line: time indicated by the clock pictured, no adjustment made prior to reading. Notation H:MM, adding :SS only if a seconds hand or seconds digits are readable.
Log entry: 11:36
